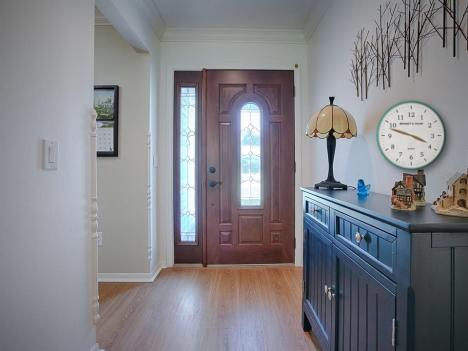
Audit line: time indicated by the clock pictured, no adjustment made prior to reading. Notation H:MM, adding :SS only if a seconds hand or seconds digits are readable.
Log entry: 3:48
